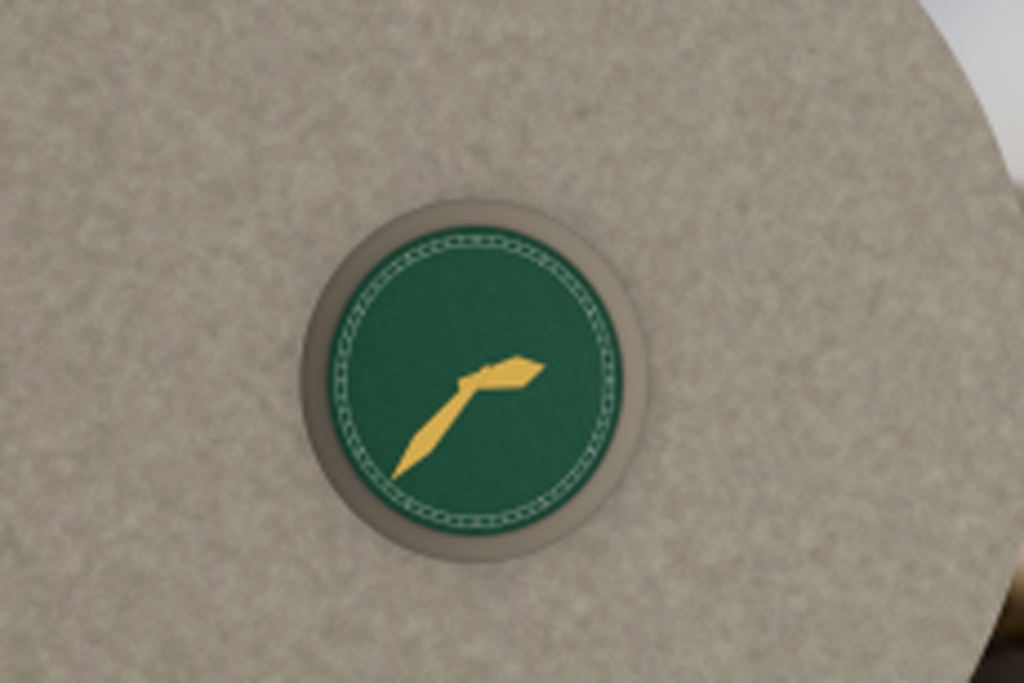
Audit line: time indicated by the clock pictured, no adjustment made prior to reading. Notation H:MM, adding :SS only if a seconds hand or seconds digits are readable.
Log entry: 2:37
